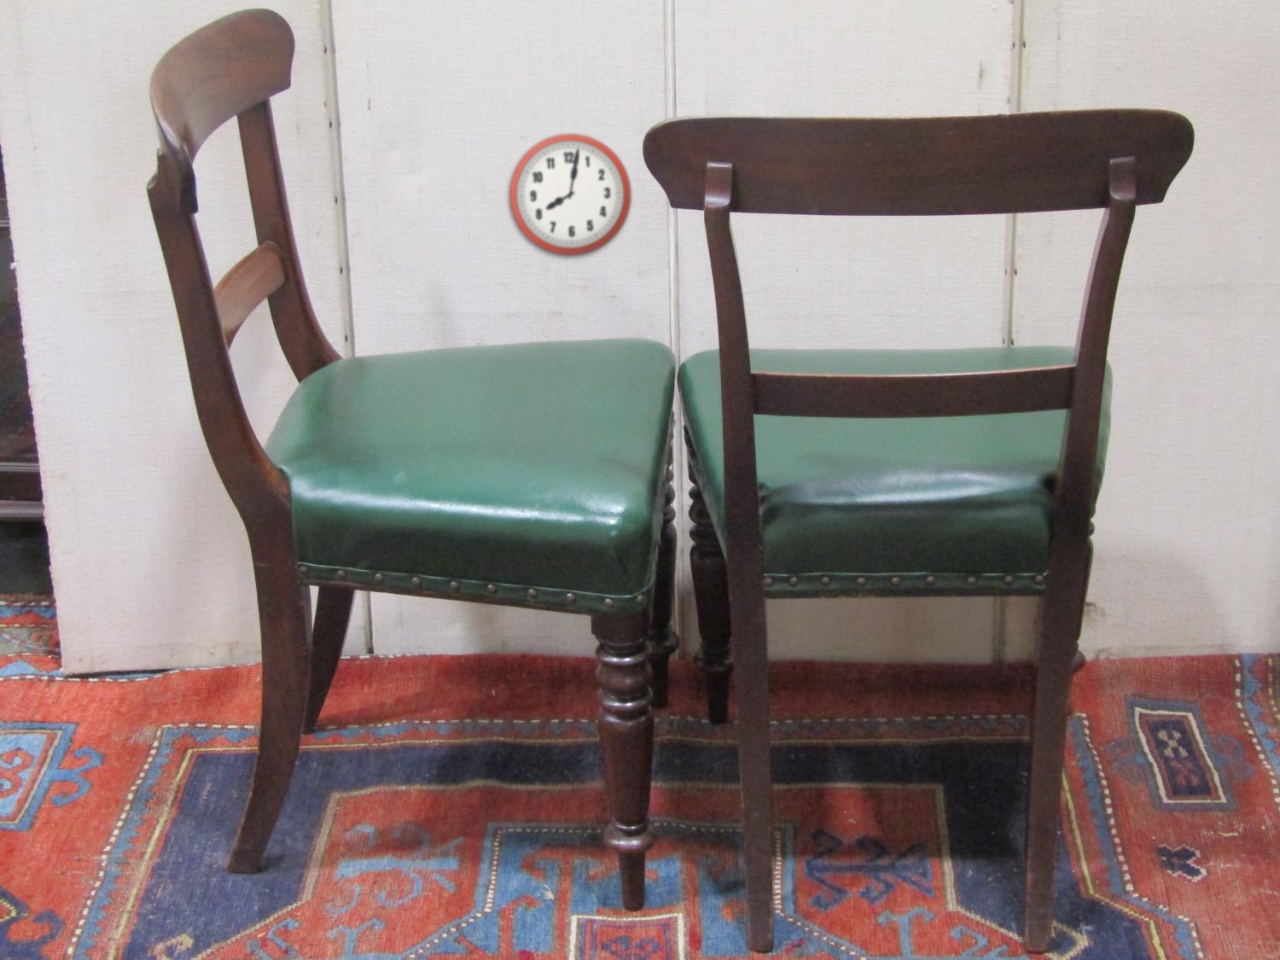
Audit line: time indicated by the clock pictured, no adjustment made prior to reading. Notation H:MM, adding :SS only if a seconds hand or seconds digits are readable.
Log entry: 8:02
